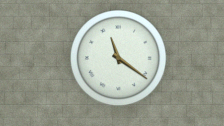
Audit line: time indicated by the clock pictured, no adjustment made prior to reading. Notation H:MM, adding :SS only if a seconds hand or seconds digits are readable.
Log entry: 11:21
